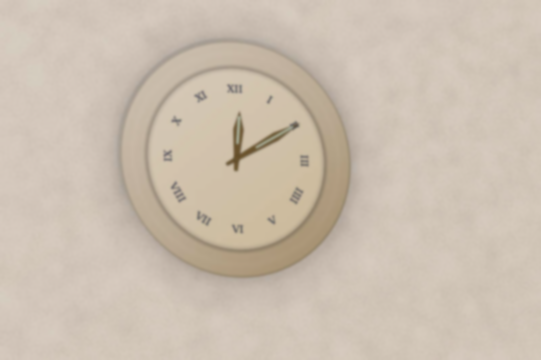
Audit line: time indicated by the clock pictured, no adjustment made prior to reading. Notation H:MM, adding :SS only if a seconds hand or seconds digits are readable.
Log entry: 12:10
